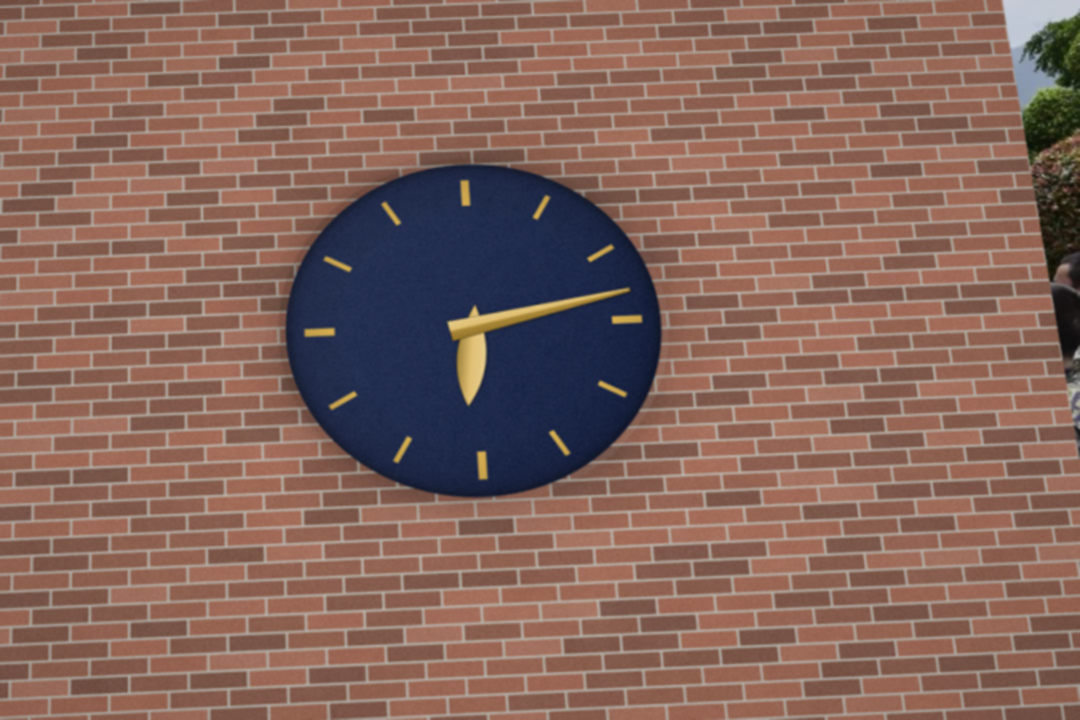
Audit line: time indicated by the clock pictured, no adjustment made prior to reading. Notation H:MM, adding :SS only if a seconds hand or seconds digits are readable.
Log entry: 6:13
